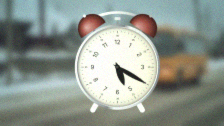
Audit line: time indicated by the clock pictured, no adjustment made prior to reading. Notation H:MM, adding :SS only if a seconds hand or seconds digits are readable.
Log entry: 5:20
